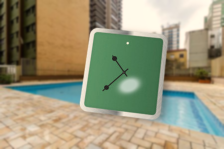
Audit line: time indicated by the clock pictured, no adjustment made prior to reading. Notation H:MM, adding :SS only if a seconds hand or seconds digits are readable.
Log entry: 10:37
